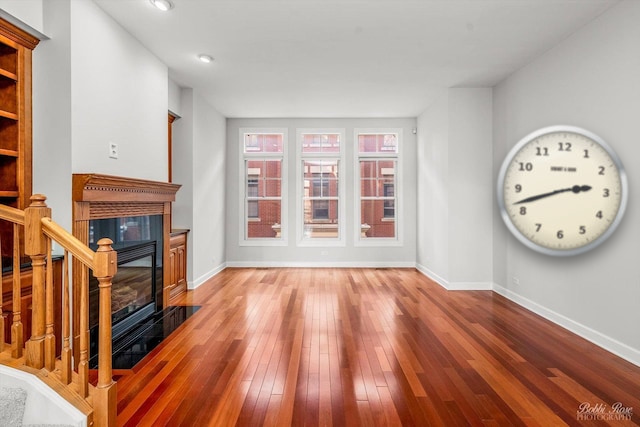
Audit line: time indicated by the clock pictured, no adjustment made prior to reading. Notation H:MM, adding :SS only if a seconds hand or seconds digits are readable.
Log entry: 2:42
